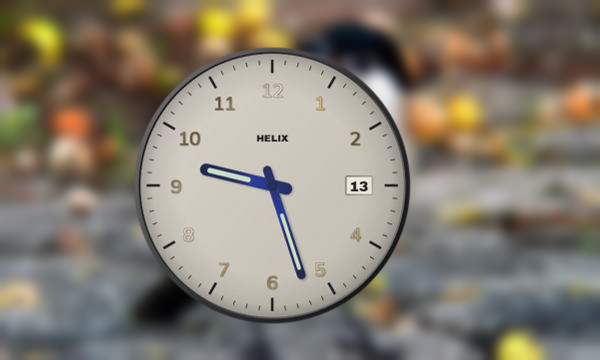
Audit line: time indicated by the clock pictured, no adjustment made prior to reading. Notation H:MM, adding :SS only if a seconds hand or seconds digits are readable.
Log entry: 9:27
